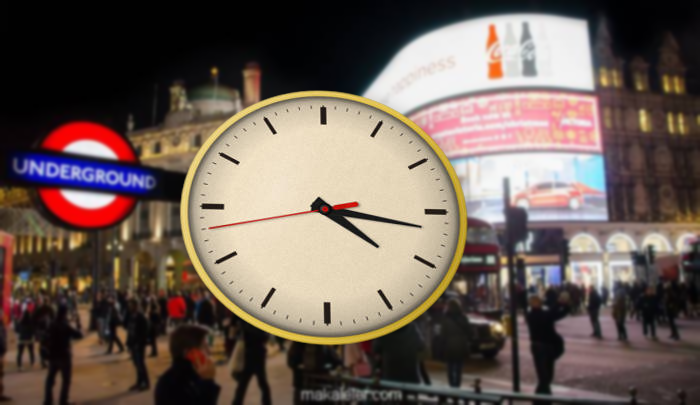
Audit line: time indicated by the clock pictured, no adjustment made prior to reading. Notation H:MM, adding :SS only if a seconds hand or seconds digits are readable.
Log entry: 4:16:43
